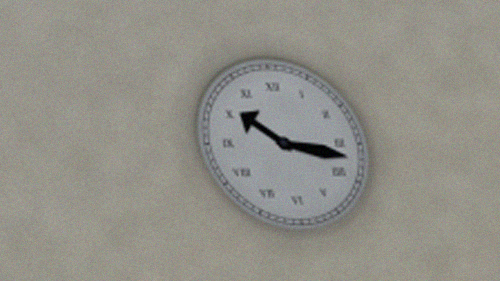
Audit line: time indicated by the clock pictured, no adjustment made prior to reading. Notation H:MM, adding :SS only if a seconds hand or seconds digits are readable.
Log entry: 10:17
